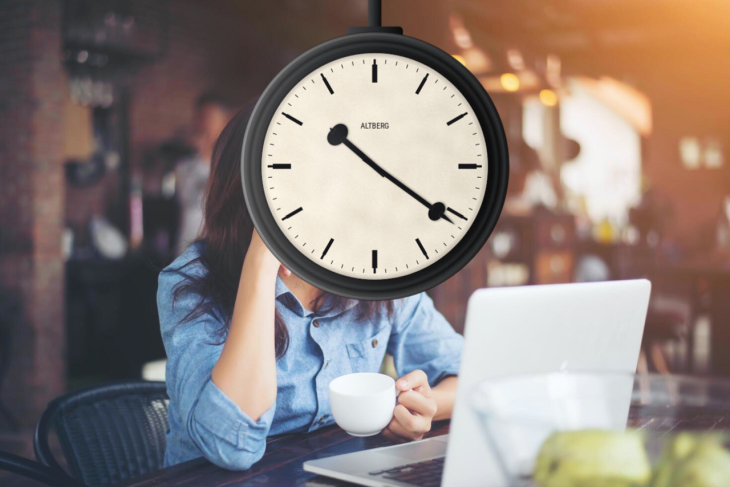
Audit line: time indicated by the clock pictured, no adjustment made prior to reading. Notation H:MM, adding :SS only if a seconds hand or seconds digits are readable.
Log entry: 10:21
